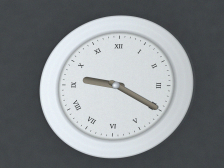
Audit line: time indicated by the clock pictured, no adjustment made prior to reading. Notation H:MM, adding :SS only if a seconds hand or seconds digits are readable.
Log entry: 9:20
